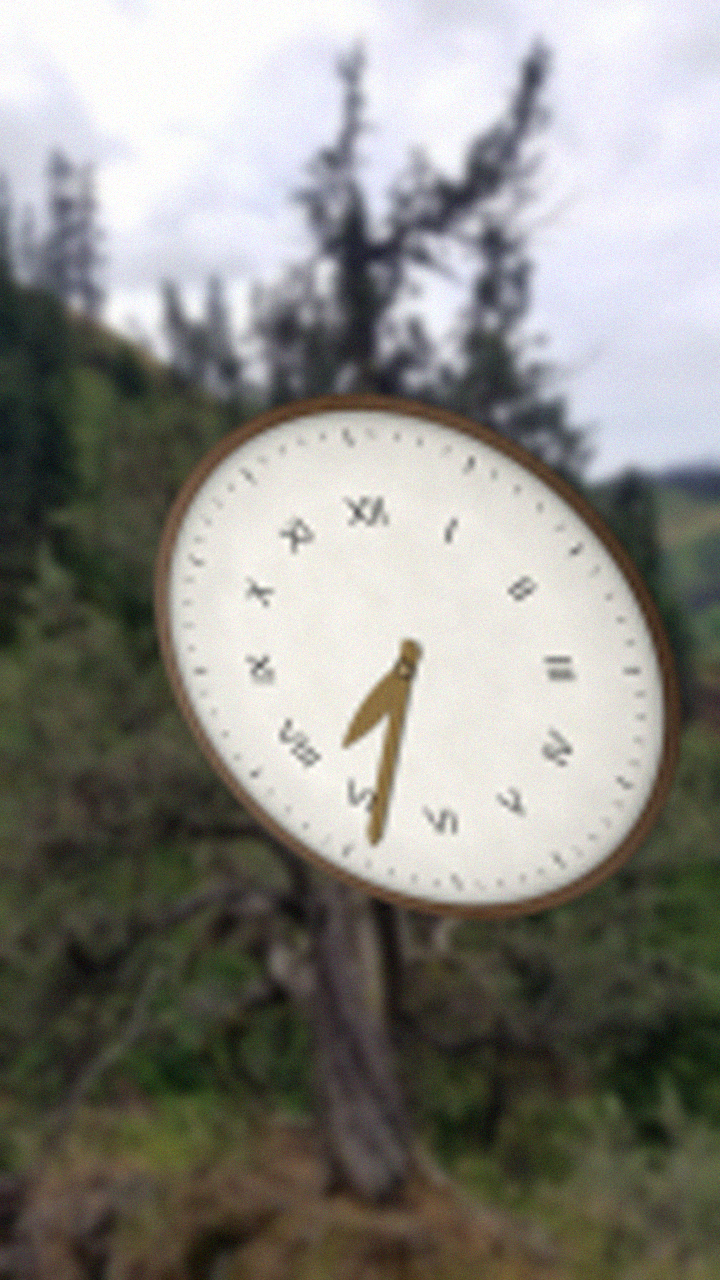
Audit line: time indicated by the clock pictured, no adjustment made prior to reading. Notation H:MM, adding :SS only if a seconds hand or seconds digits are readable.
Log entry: 7:34
